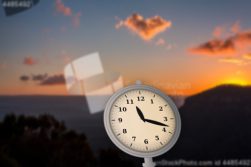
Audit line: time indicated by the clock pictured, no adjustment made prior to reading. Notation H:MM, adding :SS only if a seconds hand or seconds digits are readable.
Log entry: 11:18
